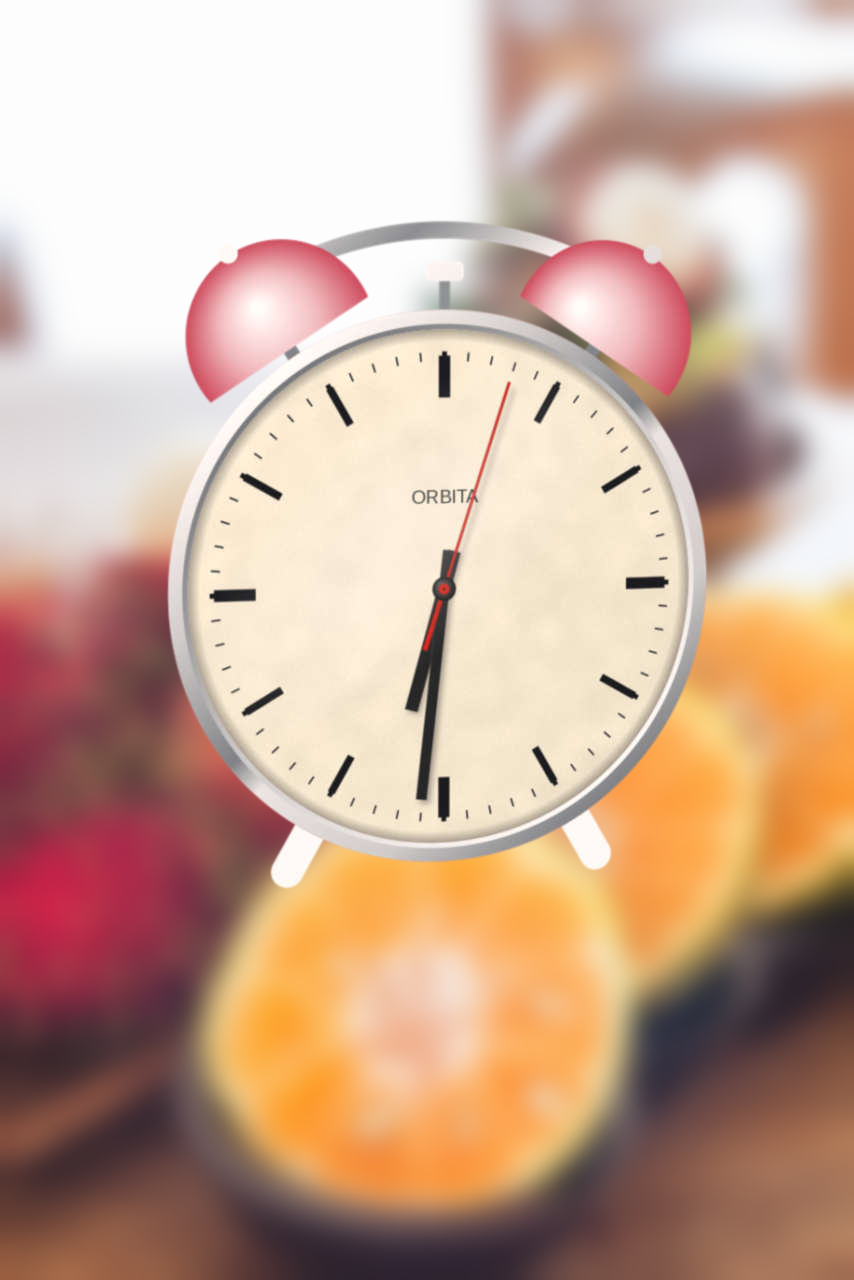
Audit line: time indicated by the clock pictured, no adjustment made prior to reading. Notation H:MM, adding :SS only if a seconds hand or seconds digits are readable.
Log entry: 6:31:03
